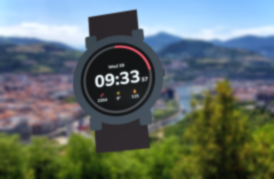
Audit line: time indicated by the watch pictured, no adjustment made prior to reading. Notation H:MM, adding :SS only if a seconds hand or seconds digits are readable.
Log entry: 9:33
